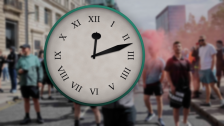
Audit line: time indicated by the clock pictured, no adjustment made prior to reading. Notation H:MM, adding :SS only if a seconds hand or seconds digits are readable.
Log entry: 12:12
